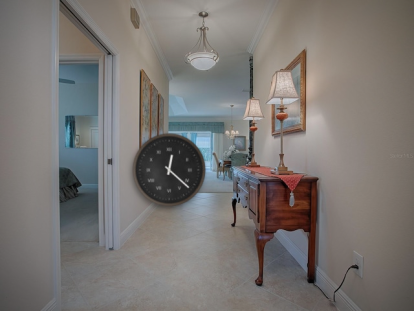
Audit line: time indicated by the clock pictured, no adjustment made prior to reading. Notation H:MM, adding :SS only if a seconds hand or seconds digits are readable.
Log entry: 12:22
